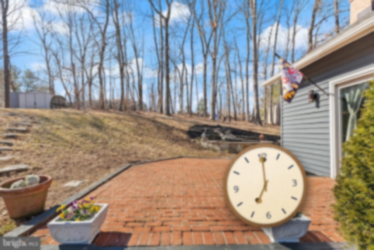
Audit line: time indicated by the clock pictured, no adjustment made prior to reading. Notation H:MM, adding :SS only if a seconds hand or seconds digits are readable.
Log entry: 7:00
